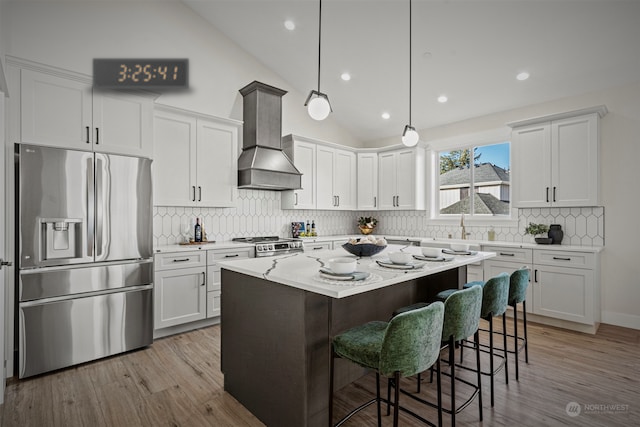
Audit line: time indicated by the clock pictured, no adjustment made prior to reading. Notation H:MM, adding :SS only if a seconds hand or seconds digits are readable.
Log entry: 3:25:41
